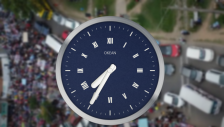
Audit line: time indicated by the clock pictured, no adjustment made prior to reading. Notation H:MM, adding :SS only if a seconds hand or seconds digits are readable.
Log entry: 7:35
